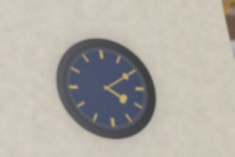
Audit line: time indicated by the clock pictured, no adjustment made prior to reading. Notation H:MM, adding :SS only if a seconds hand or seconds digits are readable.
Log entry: 4:10
